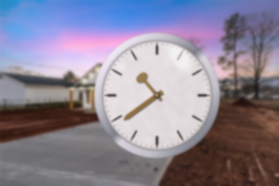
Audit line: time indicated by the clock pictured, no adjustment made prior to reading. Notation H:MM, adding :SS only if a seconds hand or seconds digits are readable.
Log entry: 10:39
